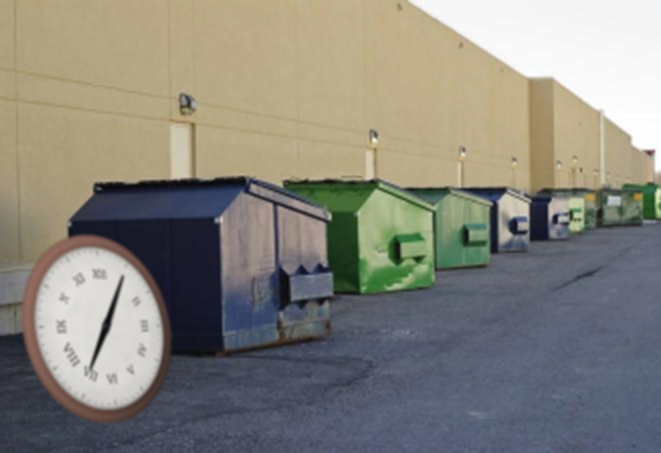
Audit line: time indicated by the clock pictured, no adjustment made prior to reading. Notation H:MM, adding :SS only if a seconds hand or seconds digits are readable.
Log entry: 7:05
